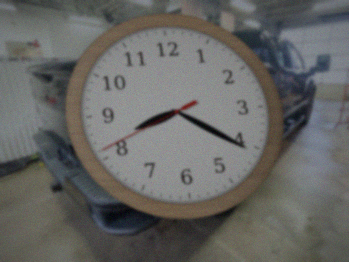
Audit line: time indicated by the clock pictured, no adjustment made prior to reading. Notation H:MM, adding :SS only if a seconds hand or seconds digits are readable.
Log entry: 8:20:41
